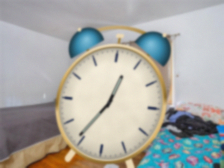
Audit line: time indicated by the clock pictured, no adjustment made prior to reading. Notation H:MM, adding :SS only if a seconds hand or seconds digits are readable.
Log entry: 12:36
